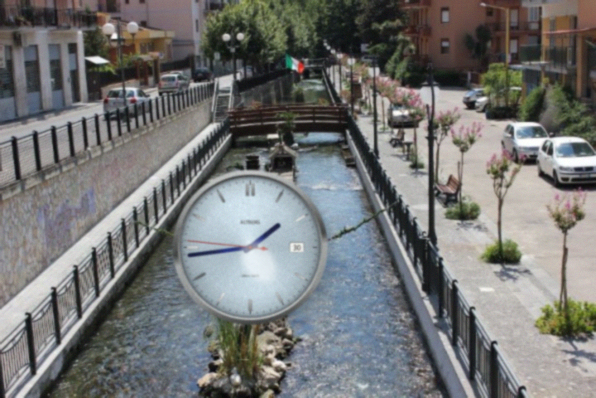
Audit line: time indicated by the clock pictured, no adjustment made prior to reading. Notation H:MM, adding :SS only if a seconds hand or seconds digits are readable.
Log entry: 1:43:46
